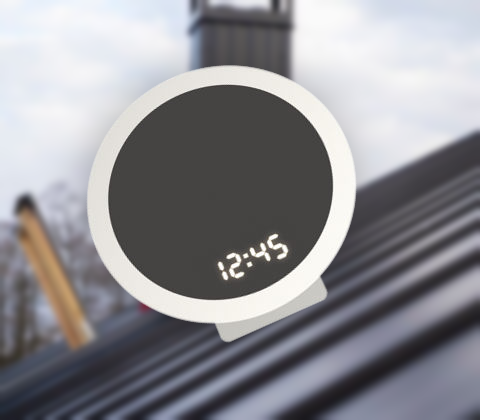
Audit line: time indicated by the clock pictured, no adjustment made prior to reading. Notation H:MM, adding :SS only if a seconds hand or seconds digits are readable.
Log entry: 12:45
